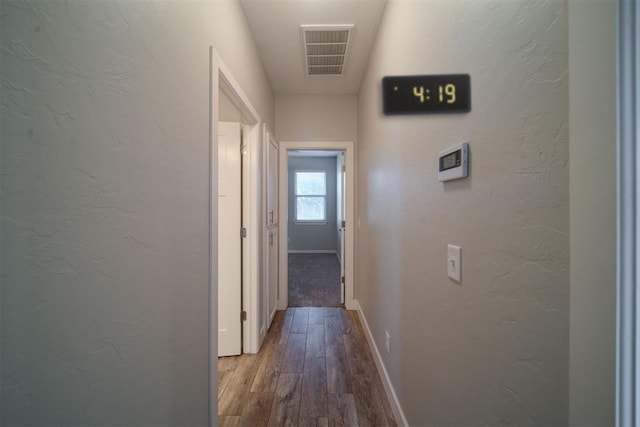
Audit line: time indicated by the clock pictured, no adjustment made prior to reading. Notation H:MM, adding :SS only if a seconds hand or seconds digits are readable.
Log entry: 4:19
